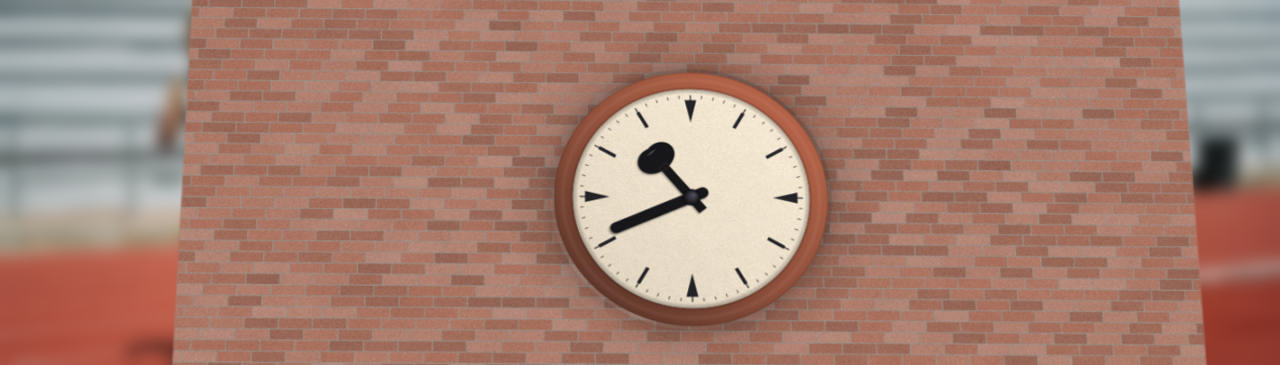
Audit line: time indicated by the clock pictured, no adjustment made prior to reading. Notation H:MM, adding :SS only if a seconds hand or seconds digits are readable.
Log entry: 10:41
